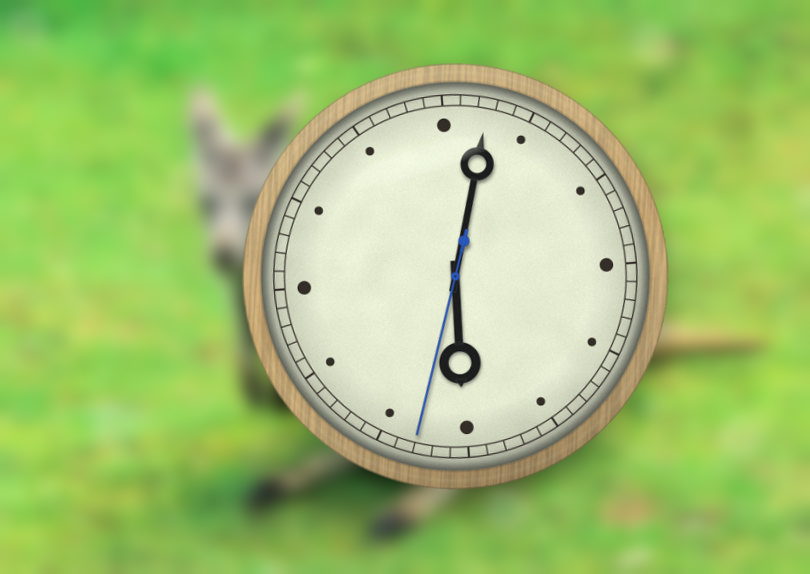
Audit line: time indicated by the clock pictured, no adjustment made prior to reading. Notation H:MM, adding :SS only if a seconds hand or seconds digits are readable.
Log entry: 6:02:33
